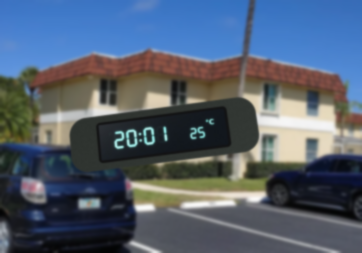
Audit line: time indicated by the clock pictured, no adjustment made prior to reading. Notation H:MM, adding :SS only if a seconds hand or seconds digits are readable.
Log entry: 20:01
